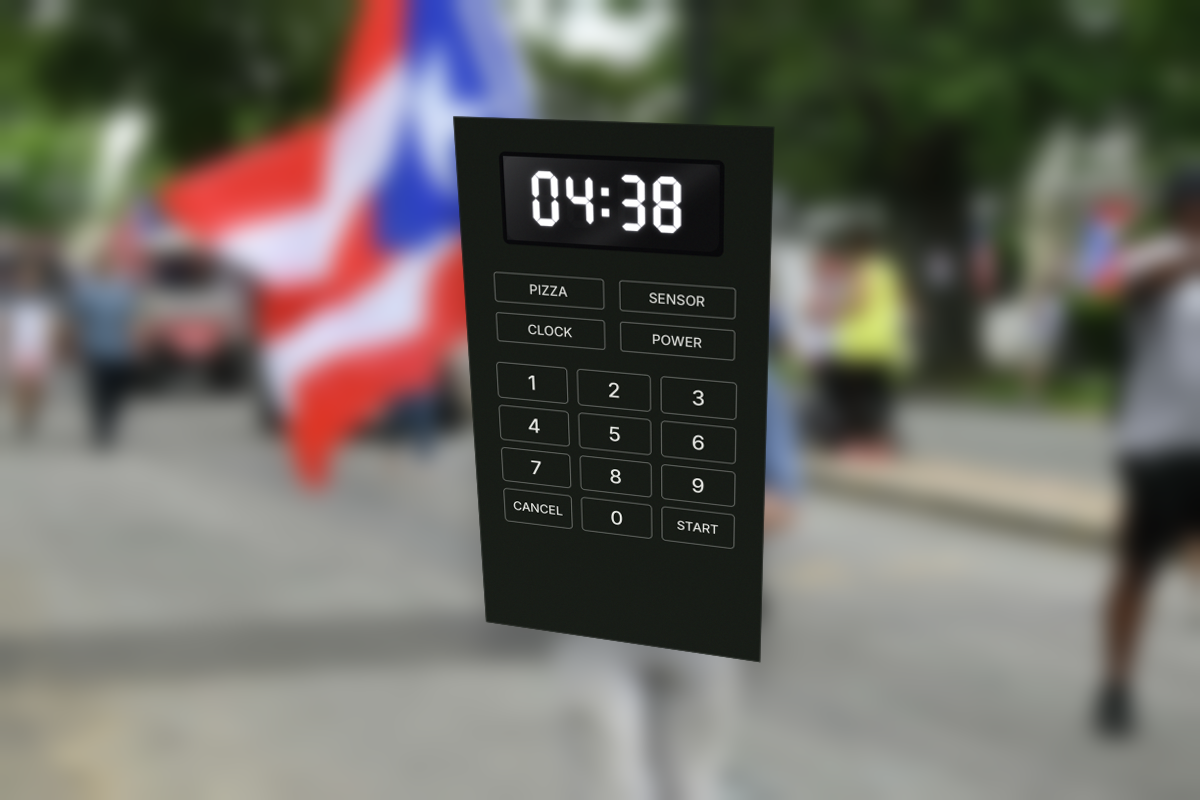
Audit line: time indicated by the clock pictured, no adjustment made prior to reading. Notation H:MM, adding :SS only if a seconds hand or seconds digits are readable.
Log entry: 4:38
